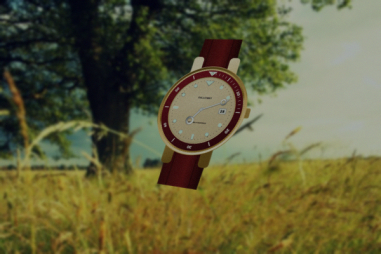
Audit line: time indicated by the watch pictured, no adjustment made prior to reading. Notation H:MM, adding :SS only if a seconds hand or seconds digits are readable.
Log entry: 7:11
